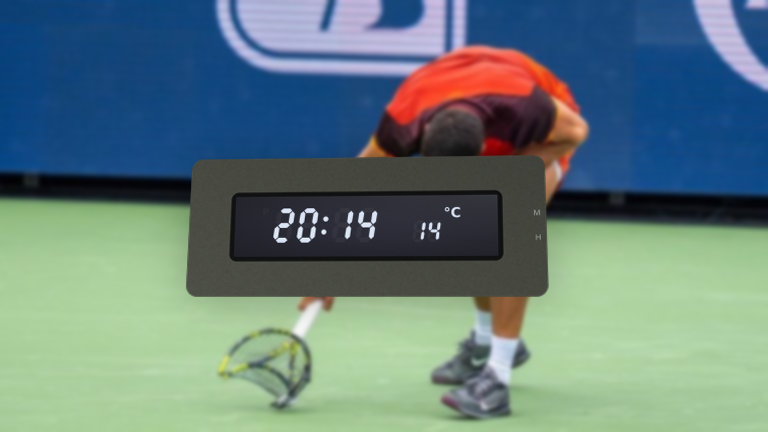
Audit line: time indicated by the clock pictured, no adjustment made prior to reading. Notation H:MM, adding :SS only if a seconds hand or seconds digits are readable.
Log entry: 20:14
